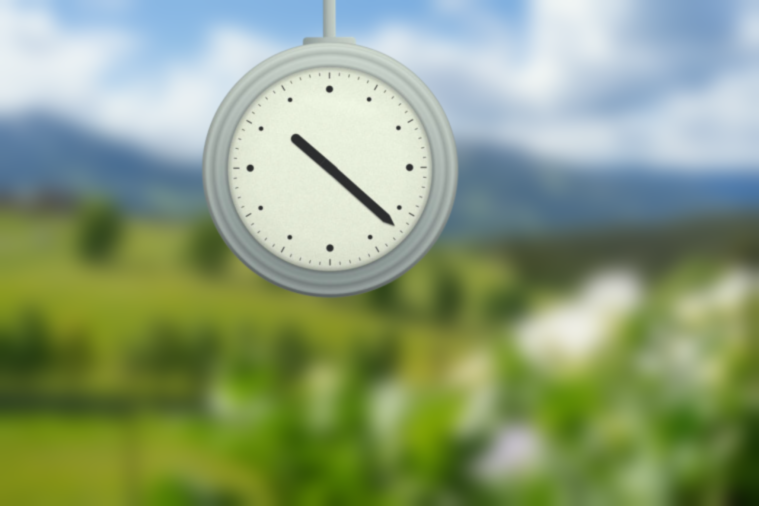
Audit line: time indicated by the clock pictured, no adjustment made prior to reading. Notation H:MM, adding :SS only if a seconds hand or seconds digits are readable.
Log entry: 10:22
